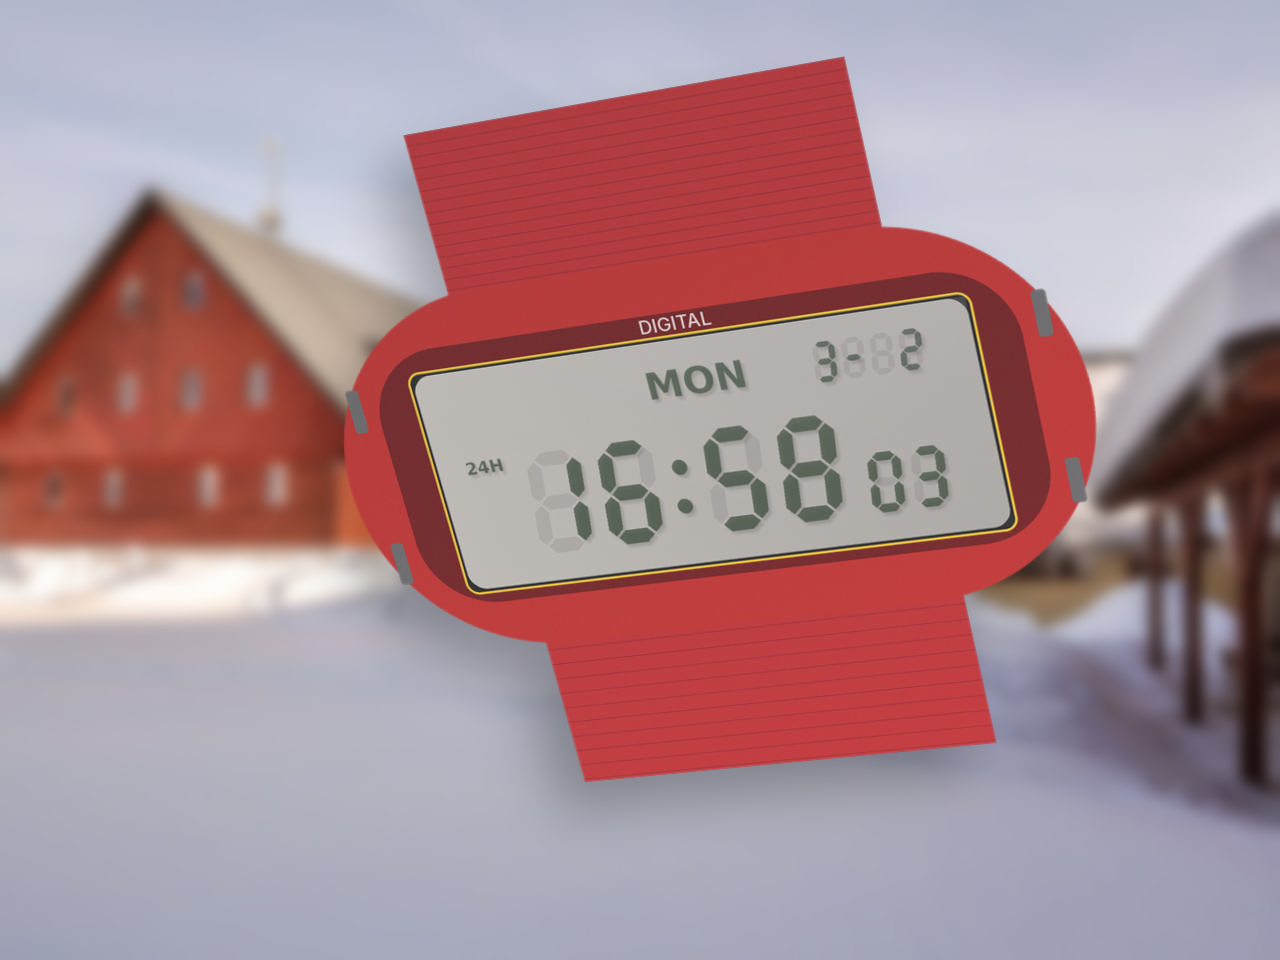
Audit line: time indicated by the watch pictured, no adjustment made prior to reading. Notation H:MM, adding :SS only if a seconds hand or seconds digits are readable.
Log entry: 16:58:03
